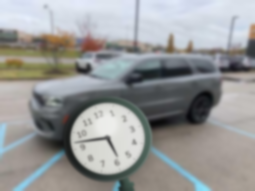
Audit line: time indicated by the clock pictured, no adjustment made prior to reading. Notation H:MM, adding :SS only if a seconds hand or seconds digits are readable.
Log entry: 5:47
